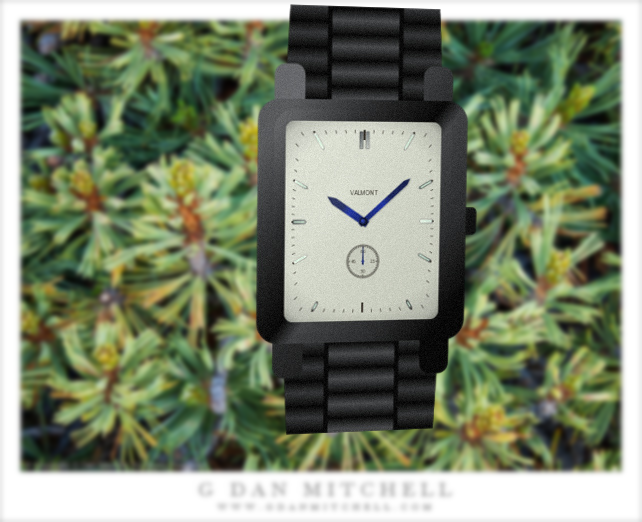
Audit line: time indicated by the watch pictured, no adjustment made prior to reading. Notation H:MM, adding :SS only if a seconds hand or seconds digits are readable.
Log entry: 10:08
